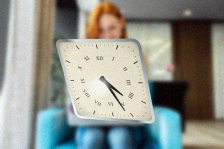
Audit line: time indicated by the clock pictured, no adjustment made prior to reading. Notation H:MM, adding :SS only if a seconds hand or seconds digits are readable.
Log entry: 4:26
